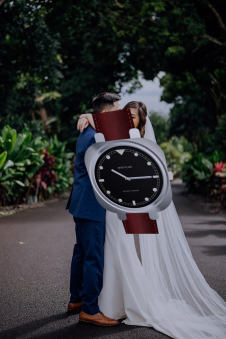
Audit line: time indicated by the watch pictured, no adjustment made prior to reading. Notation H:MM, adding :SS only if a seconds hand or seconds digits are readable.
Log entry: 10:15
